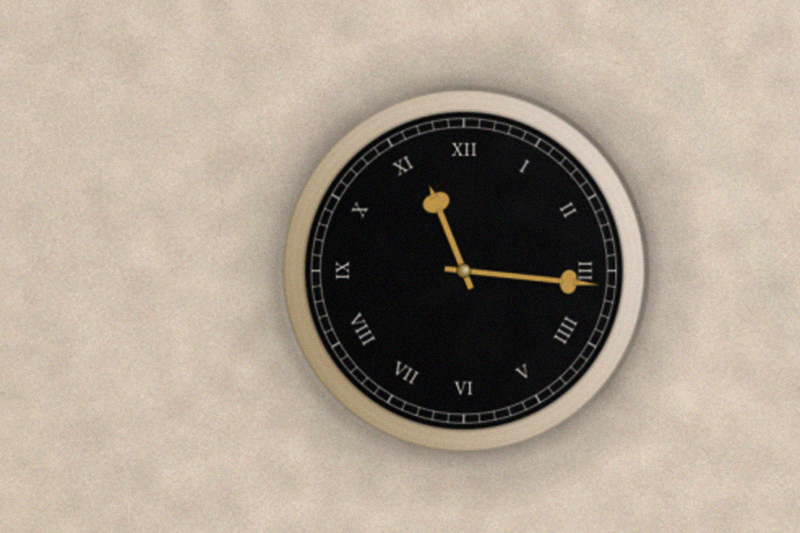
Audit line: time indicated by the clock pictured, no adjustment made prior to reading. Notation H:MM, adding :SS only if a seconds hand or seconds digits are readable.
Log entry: 11:16
